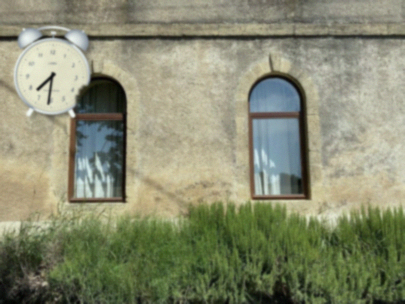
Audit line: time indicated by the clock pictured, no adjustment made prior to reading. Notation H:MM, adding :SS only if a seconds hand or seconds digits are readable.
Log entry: 7:31
